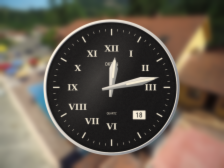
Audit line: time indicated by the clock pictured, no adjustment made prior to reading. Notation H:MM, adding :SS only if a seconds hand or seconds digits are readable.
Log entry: 12:13
